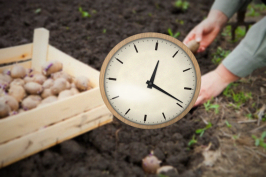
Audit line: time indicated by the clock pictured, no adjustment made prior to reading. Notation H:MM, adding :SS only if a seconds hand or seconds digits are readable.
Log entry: 12:19
